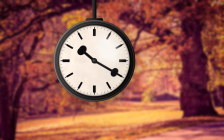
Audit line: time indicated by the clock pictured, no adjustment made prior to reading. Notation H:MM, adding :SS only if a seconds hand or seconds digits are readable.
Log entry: 10:20
